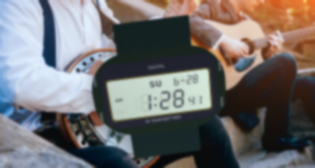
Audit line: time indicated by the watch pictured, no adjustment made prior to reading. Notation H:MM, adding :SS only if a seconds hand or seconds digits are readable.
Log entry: 1:28
